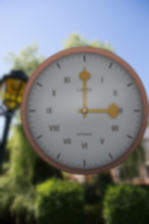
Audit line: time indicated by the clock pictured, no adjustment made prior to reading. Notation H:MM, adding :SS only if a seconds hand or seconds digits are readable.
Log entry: 3:00
